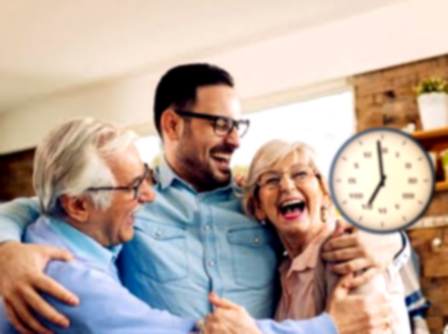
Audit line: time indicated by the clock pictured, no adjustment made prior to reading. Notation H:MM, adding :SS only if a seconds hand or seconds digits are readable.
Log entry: 6:59
